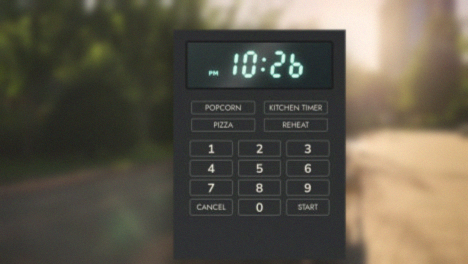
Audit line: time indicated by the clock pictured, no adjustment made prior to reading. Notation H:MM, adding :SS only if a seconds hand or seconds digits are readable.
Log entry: 10:26
